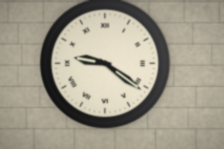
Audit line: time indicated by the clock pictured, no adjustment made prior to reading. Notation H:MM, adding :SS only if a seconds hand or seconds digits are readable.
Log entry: 9:21
